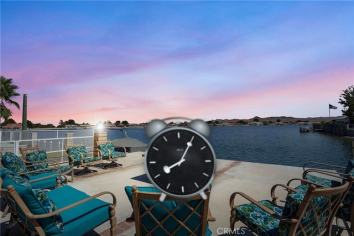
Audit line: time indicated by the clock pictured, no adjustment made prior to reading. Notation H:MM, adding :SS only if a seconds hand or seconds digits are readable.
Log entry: 8:05
